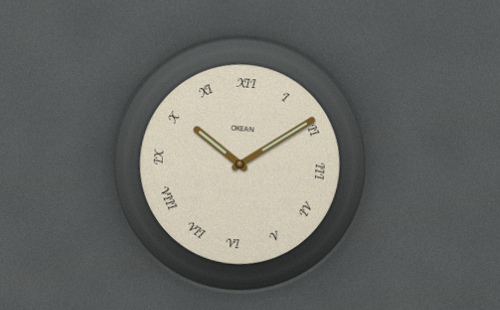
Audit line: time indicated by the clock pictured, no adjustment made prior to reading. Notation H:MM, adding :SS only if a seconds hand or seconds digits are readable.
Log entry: 10:09
